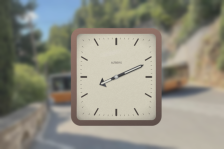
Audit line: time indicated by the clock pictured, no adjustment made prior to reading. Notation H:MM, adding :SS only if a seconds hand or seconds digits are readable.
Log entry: 8:11
